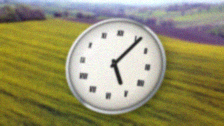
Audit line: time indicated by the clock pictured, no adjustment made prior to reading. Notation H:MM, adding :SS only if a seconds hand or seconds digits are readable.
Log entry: 5:06
